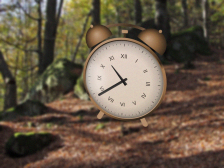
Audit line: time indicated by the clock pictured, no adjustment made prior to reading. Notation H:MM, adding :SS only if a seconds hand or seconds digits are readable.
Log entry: 10:39
